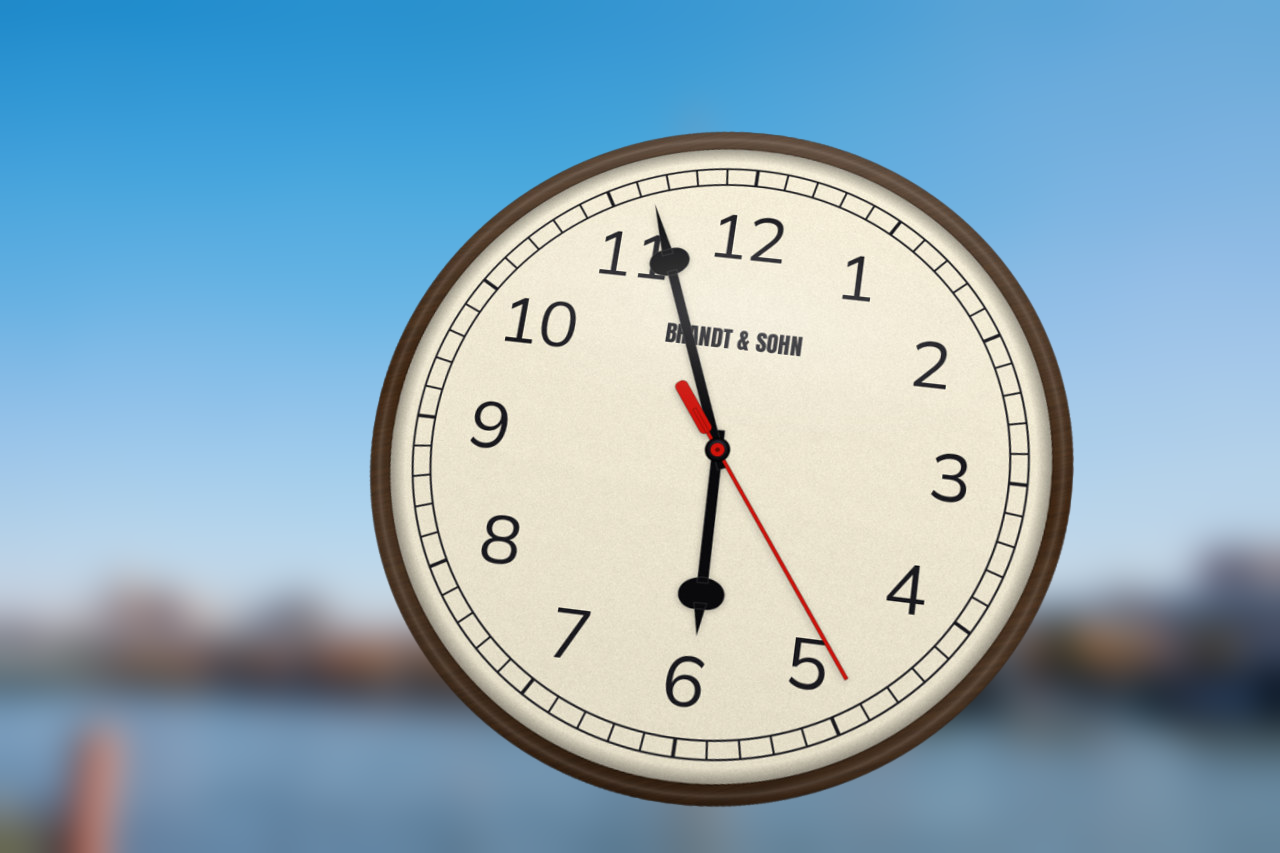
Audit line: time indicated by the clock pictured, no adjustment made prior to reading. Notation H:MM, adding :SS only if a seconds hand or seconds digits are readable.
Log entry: 5:56:24
